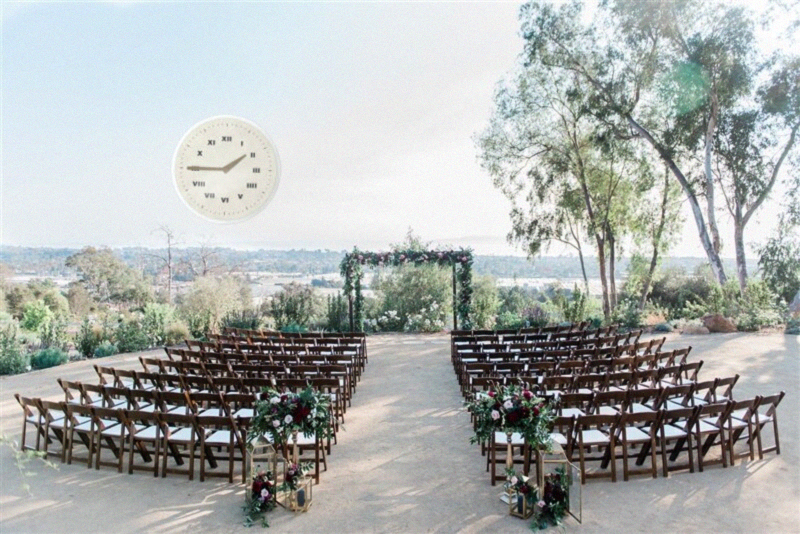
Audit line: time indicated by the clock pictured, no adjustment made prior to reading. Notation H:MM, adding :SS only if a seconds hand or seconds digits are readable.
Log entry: 1:45
